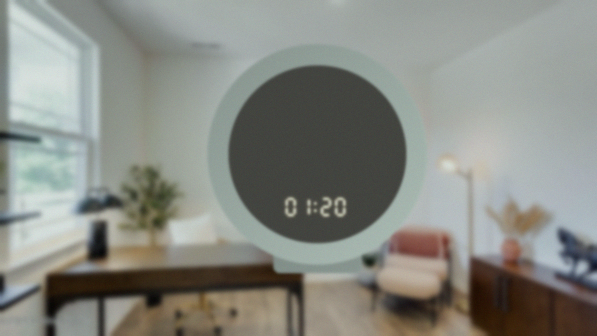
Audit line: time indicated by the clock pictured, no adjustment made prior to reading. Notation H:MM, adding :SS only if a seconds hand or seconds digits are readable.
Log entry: 1:20
